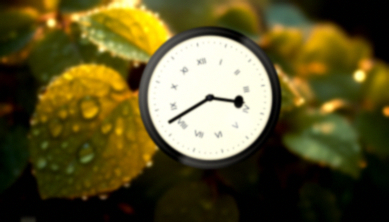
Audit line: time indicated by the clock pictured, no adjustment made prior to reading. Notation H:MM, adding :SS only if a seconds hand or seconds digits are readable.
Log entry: 3:42
